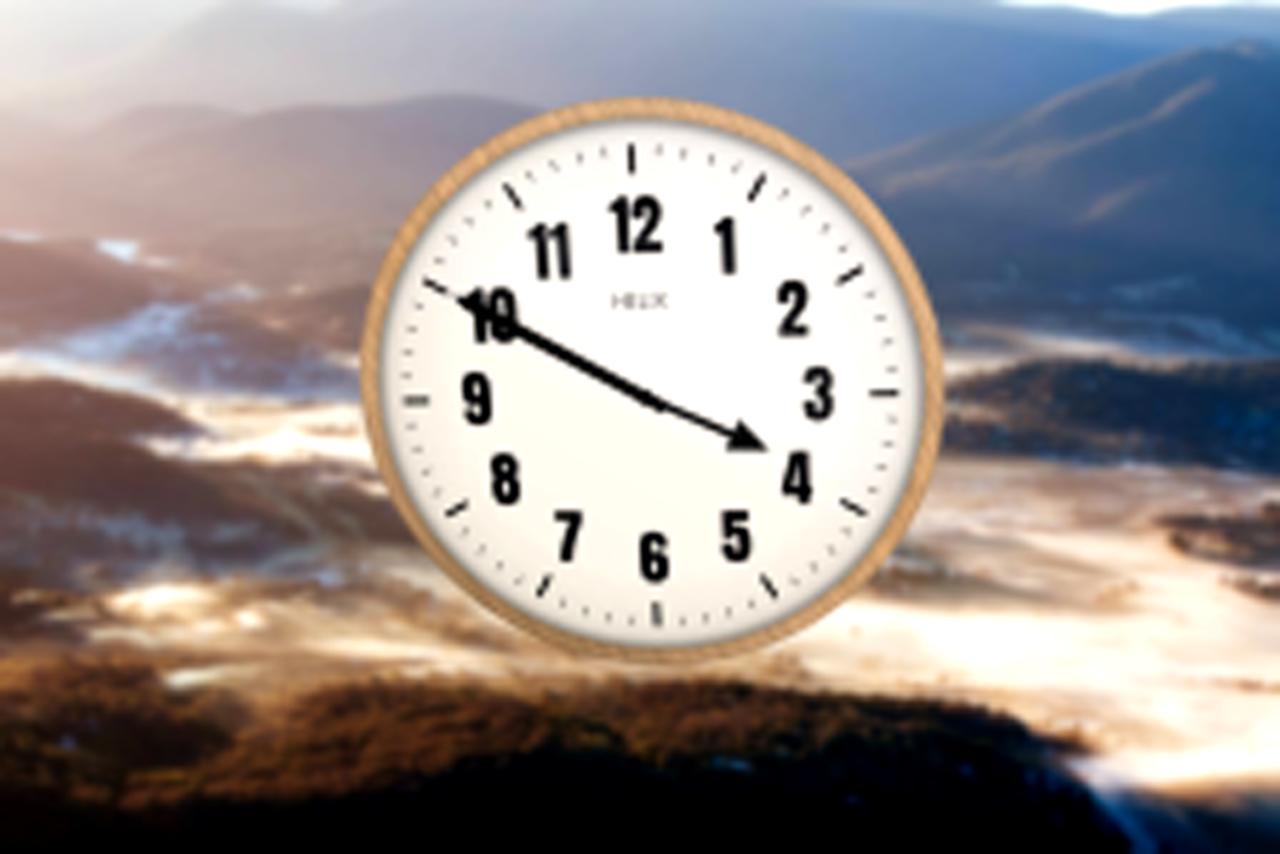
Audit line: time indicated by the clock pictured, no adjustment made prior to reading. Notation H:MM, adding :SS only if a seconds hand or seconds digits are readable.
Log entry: 3:50
